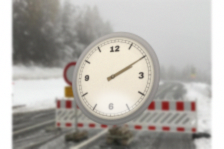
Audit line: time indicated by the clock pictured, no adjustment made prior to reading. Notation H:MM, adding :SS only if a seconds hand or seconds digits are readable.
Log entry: 2:10
